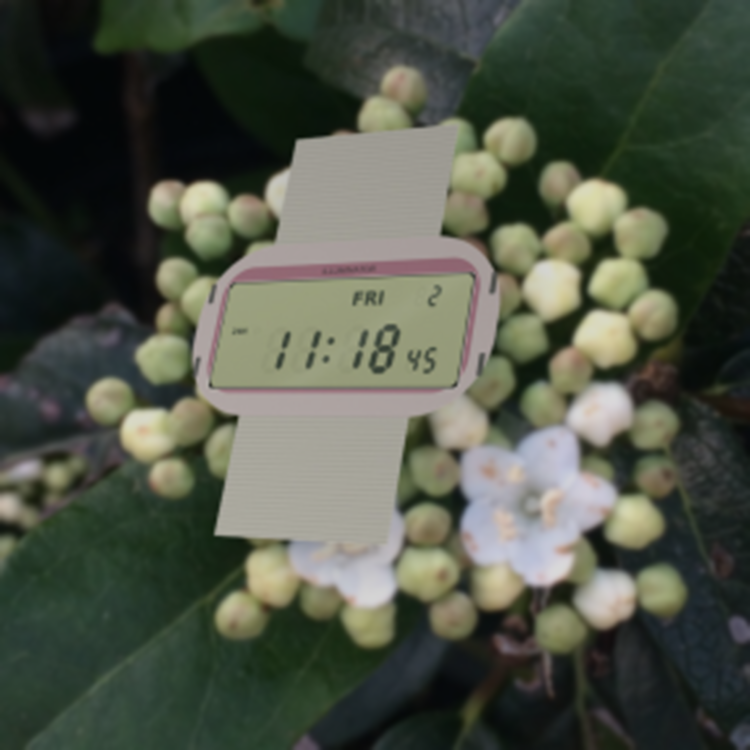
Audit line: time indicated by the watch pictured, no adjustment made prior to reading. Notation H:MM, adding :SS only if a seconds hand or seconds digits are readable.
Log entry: 11:18:45
